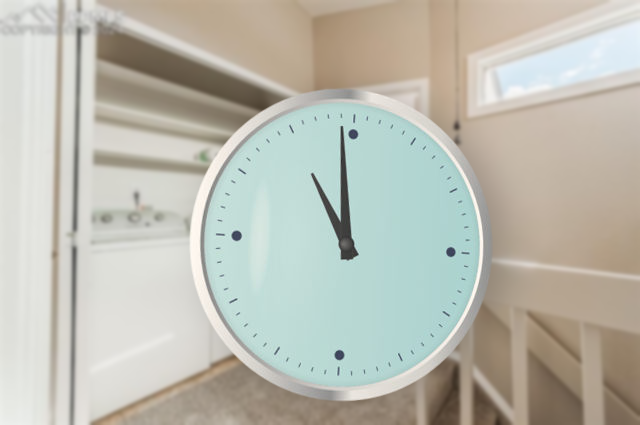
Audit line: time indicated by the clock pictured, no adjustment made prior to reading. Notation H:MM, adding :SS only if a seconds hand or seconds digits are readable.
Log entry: 10:59
